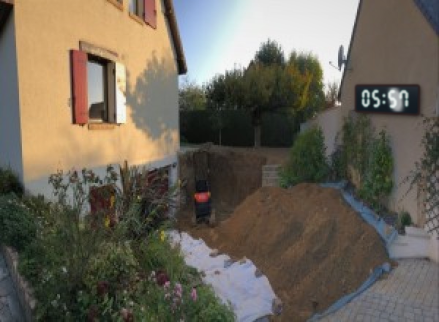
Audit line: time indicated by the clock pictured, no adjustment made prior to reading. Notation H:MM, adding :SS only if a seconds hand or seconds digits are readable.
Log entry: 5:57
